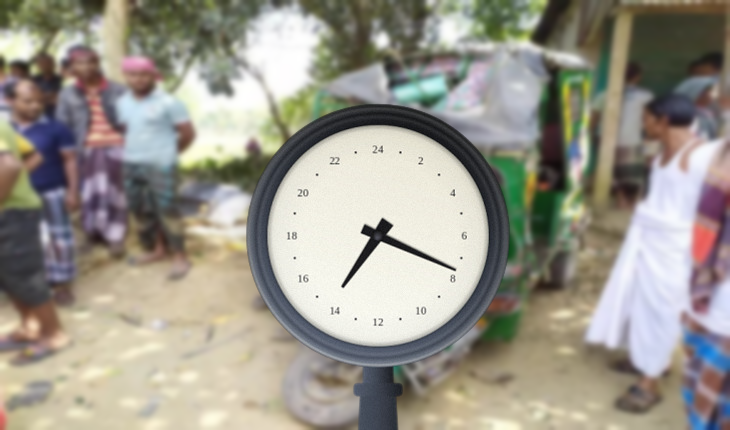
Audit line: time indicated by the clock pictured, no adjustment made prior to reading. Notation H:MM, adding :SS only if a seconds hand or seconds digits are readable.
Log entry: 14:19
